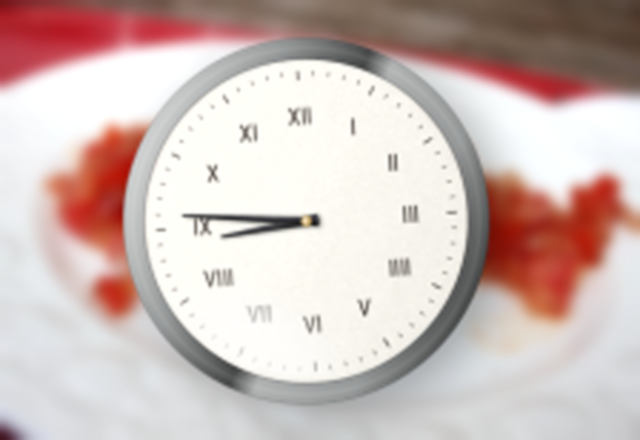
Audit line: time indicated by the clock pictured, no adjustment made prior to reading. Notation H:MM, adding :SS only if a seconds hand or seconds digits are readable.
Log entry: 8:46
